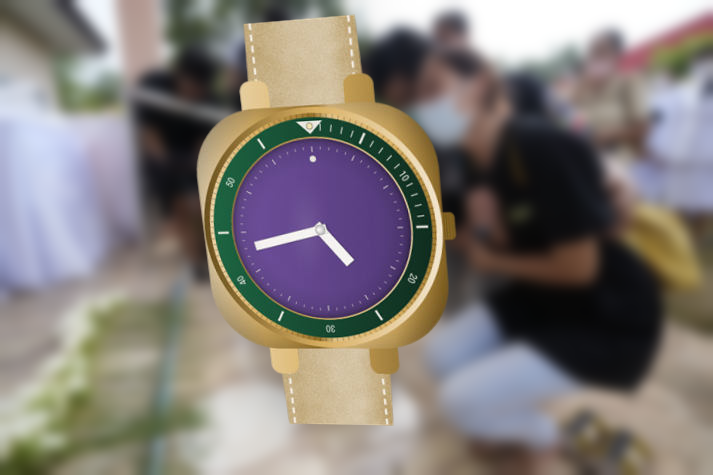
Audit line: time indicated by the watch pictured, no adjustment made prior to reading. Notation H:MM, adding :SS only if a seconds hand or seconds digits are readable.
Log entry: 4:43
